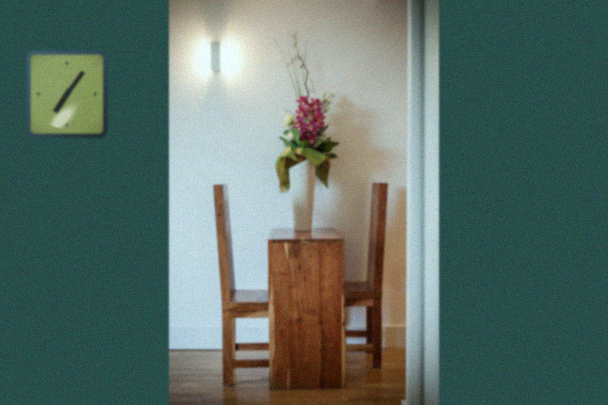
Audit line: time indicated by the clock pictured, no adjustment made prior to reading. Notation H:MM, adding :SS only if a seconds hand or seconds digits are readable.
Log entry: 7:06
